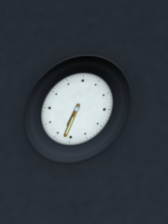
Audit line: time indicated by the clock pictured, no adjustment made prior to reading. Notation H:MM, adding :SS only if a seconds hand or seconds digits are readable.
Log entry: 6:32
